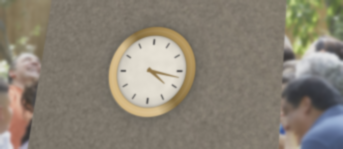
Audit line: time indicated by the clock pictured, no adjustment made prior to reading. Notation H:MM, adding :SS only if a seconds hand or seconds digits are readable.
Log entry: 4:17
